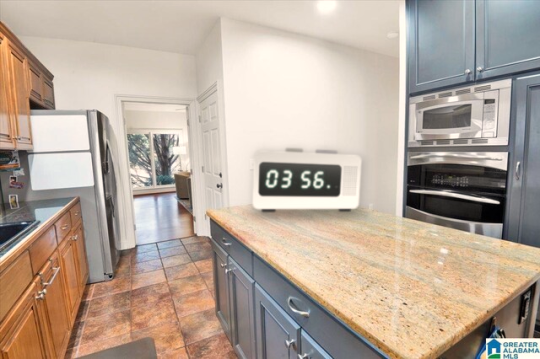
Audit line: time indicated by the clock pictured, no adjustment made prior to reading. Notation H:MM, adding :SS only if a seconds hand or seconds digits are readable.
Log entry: 3:56
